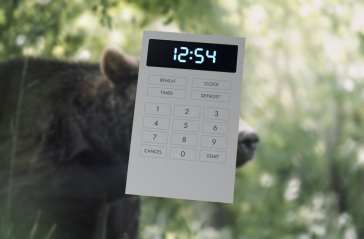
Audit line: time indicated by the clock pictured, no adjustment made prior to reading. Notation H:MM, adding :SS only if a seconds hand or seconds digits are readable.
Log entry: 12:54
